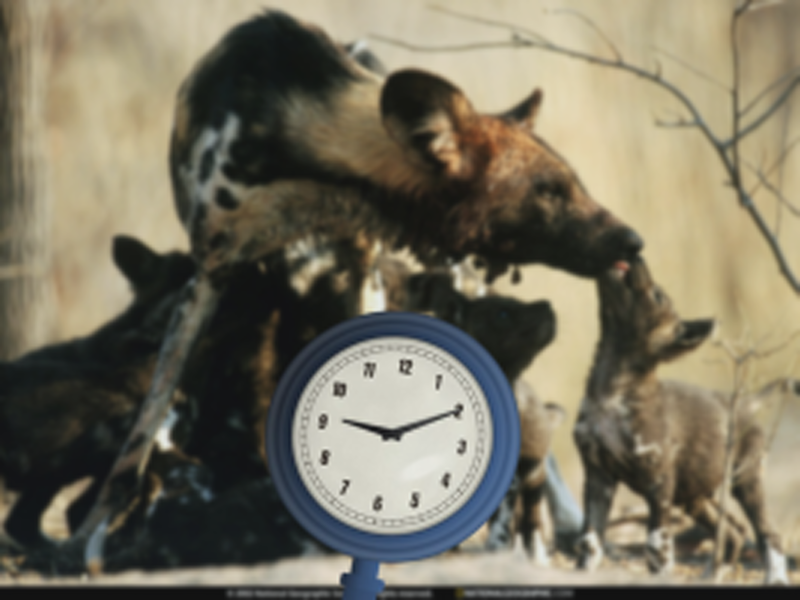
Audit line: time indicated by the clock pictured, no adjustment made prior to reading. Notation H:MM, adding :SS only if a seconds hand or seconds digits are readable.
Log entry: 9:10
